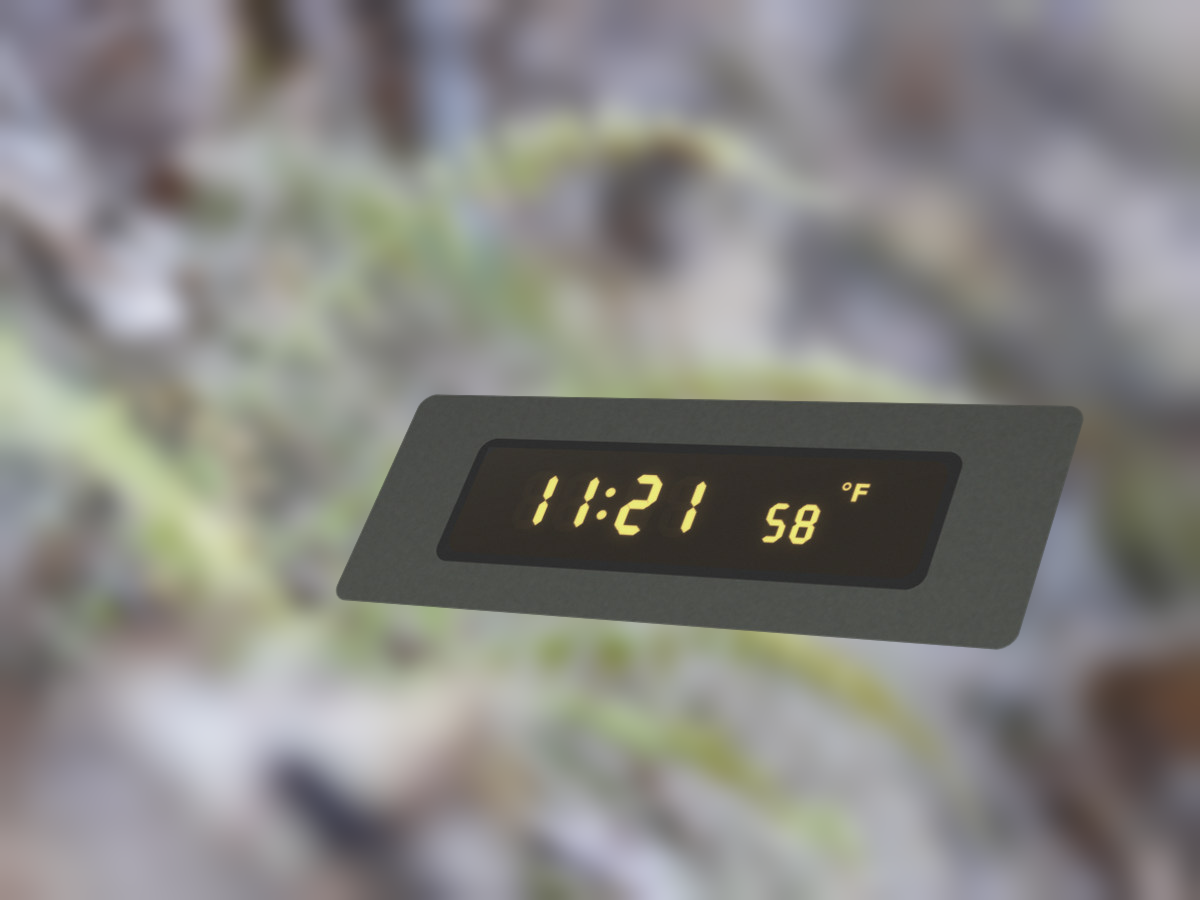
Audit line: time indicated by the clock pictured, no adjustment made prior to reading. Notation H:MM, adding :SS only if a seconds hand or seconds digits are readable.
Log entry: 11:21
